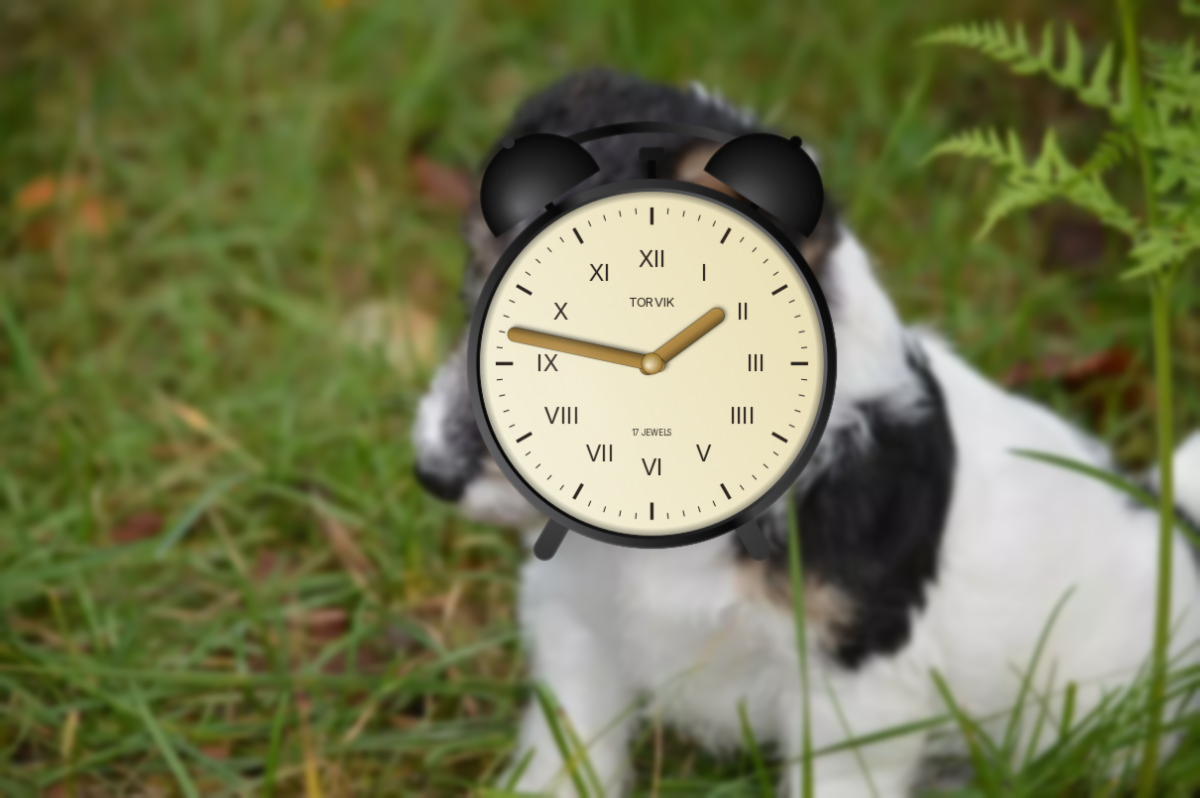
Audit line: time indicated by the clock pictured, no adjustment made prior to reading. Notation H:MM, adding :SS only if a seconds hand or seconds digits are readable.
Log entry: 1:47
